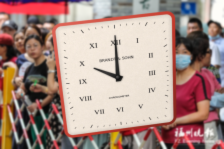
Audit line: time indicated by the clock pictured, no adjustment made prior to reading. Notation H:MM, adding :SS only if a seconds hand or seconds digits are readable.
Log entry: 10:00
